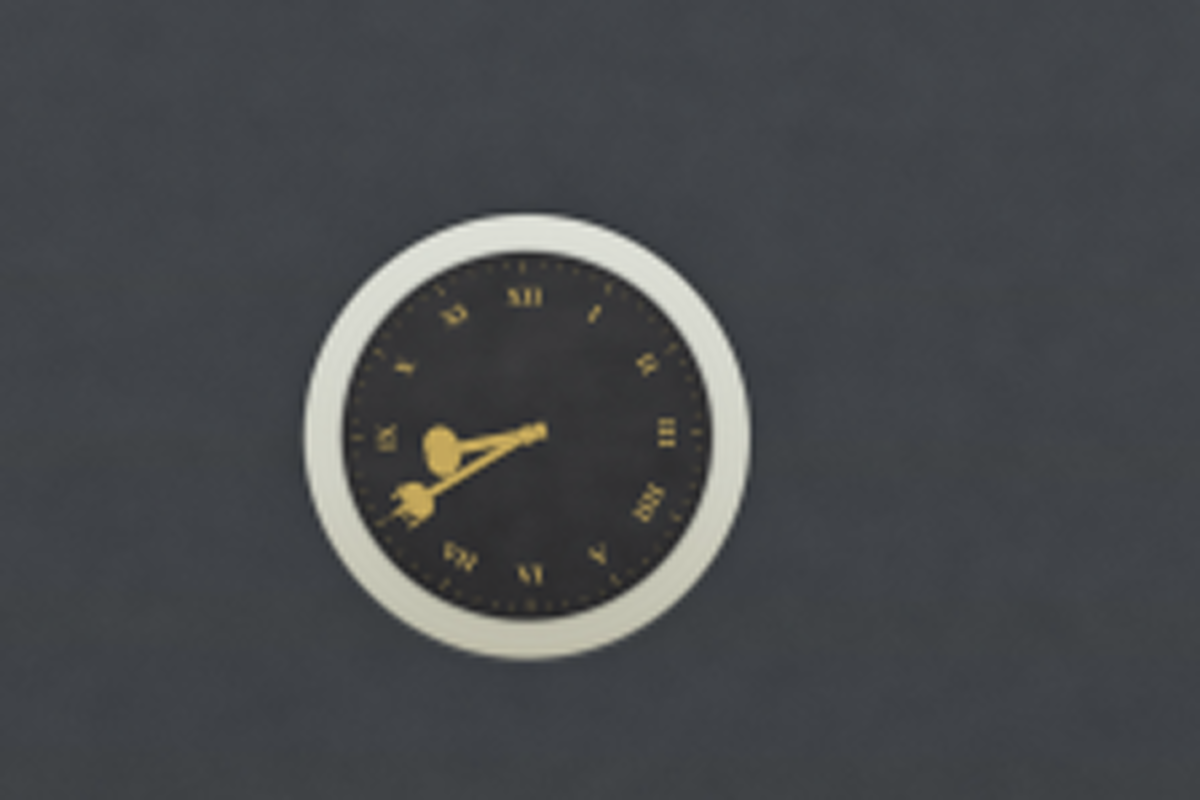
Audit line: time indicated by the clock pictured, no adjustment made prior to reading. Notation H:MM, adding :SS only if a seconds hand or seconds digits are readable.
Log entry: 8:40
